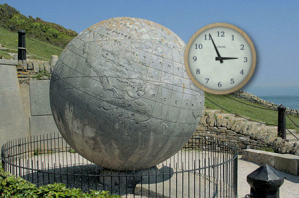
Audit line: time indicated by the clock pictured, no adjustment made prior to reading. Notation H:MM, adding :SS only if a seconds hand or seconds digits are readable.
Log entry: 2:56
